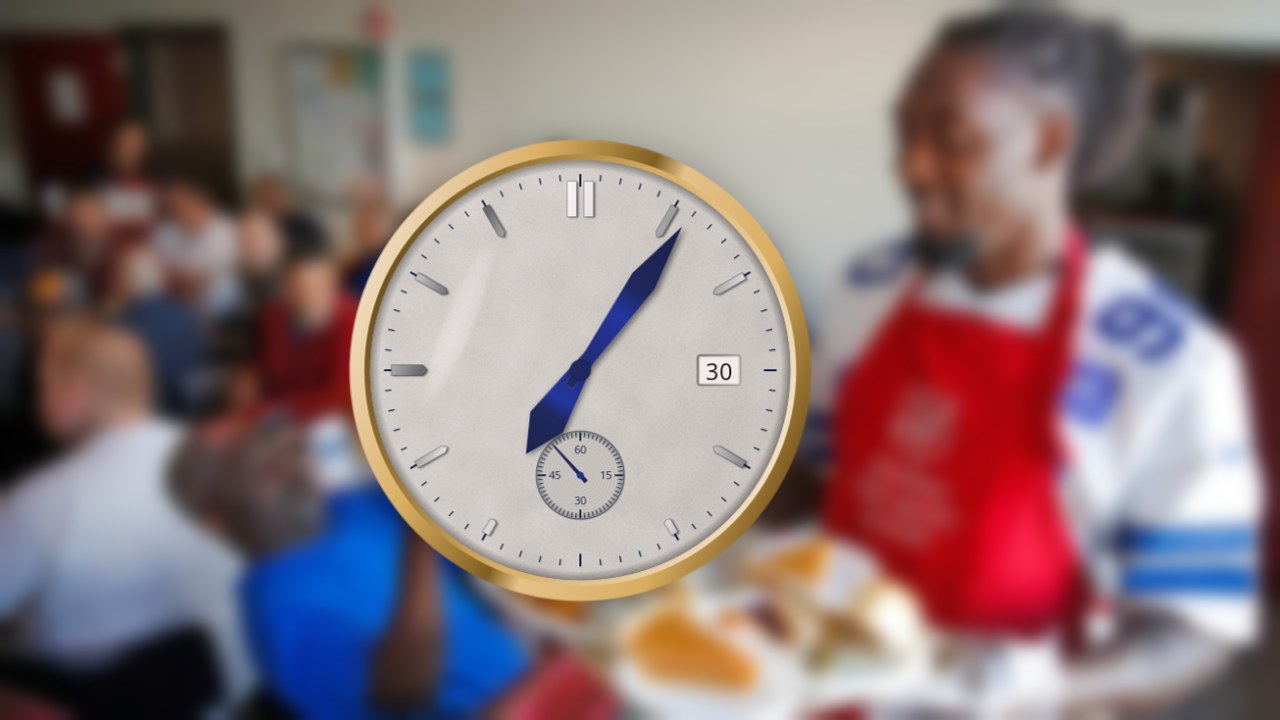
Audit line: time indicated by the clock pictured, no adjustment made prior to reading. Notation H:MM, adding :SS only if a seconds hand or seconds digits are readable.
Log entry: 7:05:53
